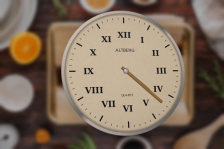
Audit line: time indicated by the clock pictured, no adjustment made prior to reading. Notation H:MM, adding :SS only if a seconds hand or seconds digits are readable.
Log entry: 4:22
